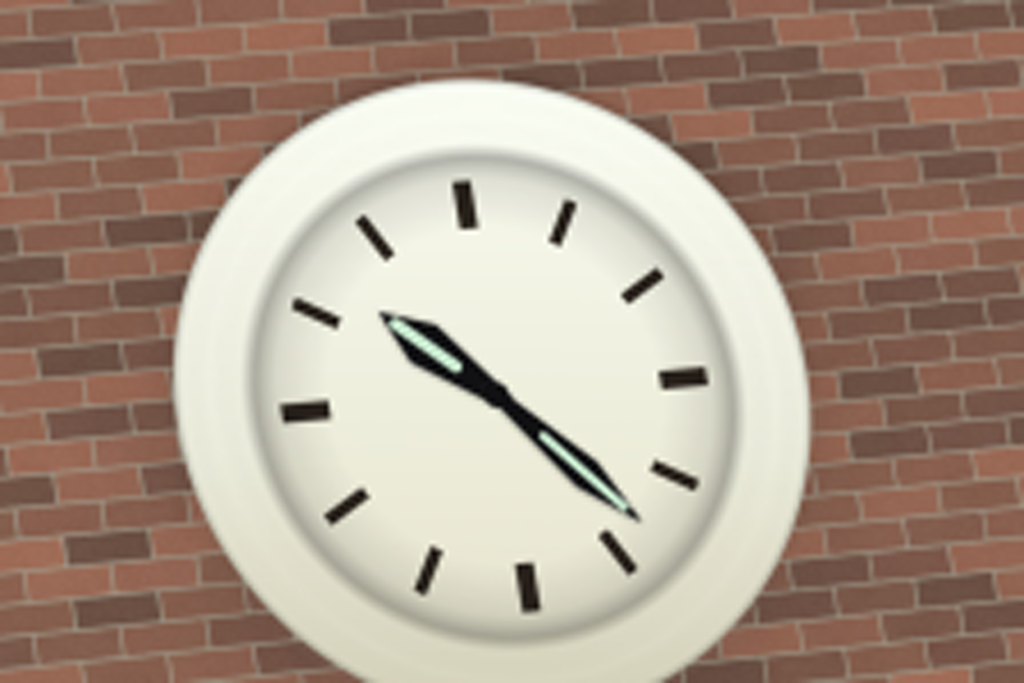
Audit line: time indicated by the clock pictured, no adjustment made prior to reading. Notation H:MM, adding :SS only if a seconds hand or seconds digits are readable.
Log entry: 10:23
